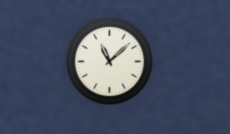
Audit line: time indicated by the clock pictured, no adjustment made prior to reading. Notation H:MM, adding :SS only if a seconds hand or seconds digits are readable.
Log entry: 11:08
